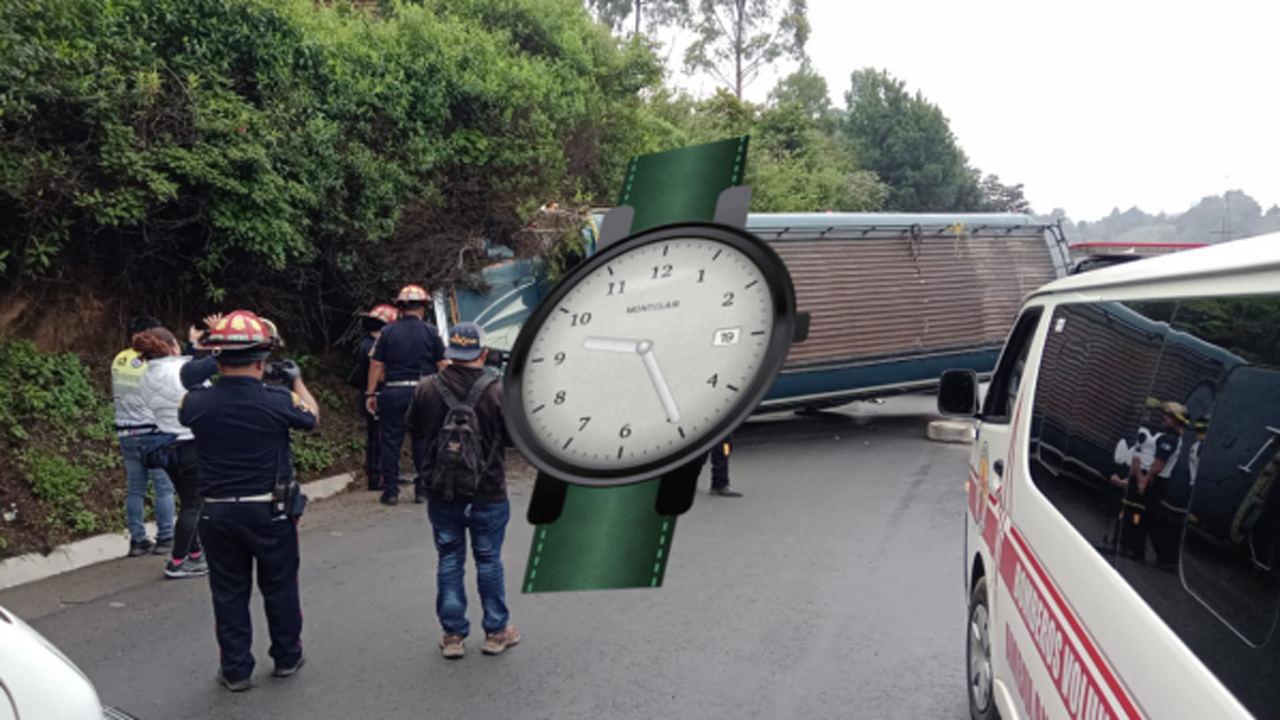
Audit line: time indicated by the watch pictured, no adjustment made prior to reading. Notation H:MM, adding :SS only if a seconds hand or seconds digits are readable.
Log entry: 9:25
